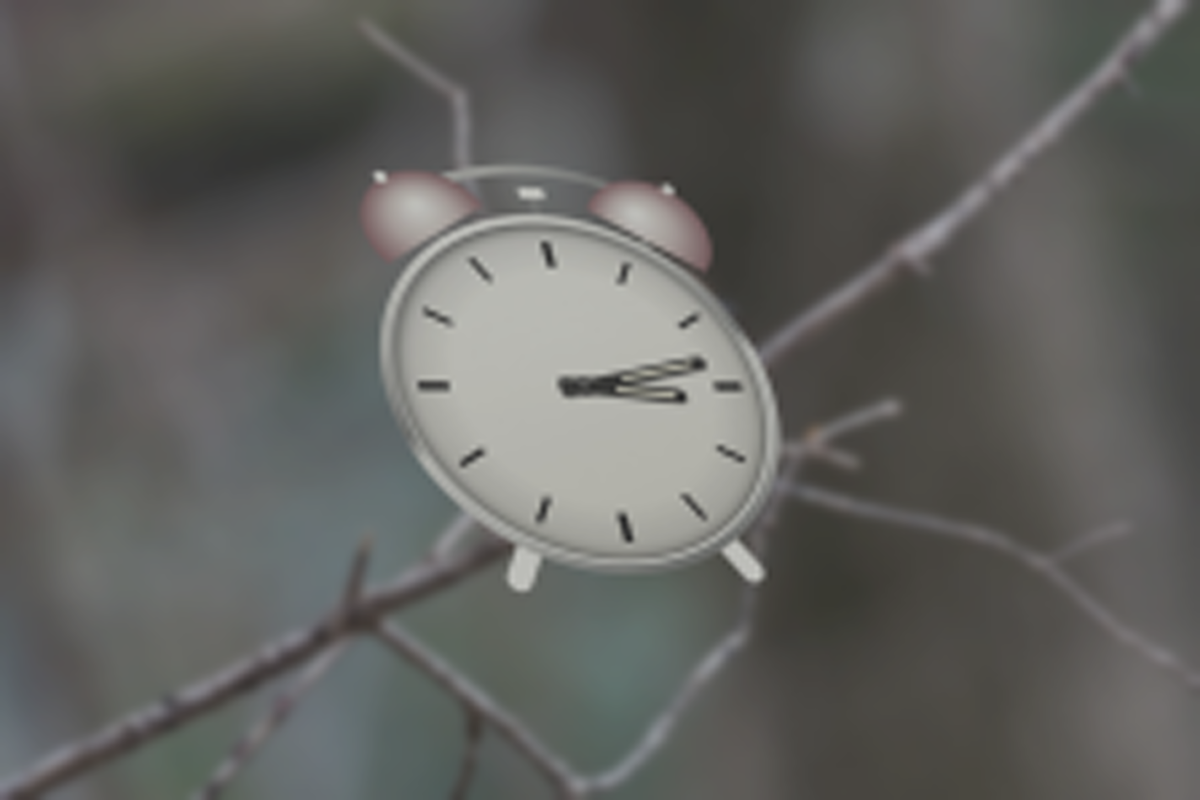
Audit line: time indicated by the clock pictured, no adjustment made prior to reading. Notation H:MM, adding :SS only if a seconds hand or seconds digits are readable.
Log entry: 3:13
